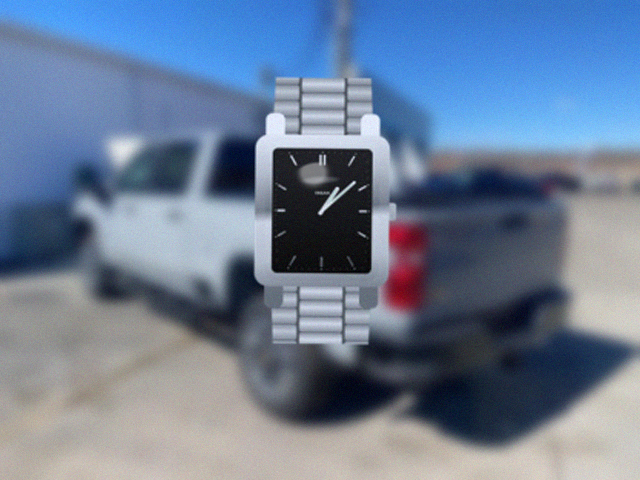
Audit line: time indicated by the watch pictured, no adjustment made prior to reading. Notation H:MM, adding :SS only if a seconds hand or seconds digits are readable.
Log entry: 1:08
